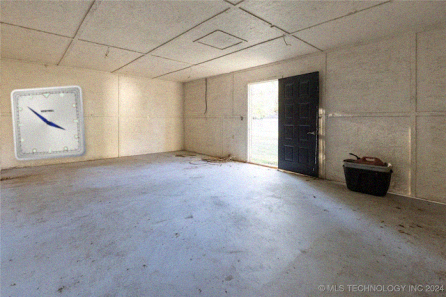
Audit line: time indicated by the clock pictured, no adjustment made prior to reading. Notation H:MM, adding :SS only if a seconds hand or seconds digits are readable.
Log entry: 3:52
